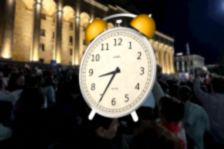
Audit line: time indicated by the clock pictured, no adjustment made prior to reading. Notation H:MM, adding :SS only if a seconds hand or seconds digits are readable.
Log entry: 8:35
